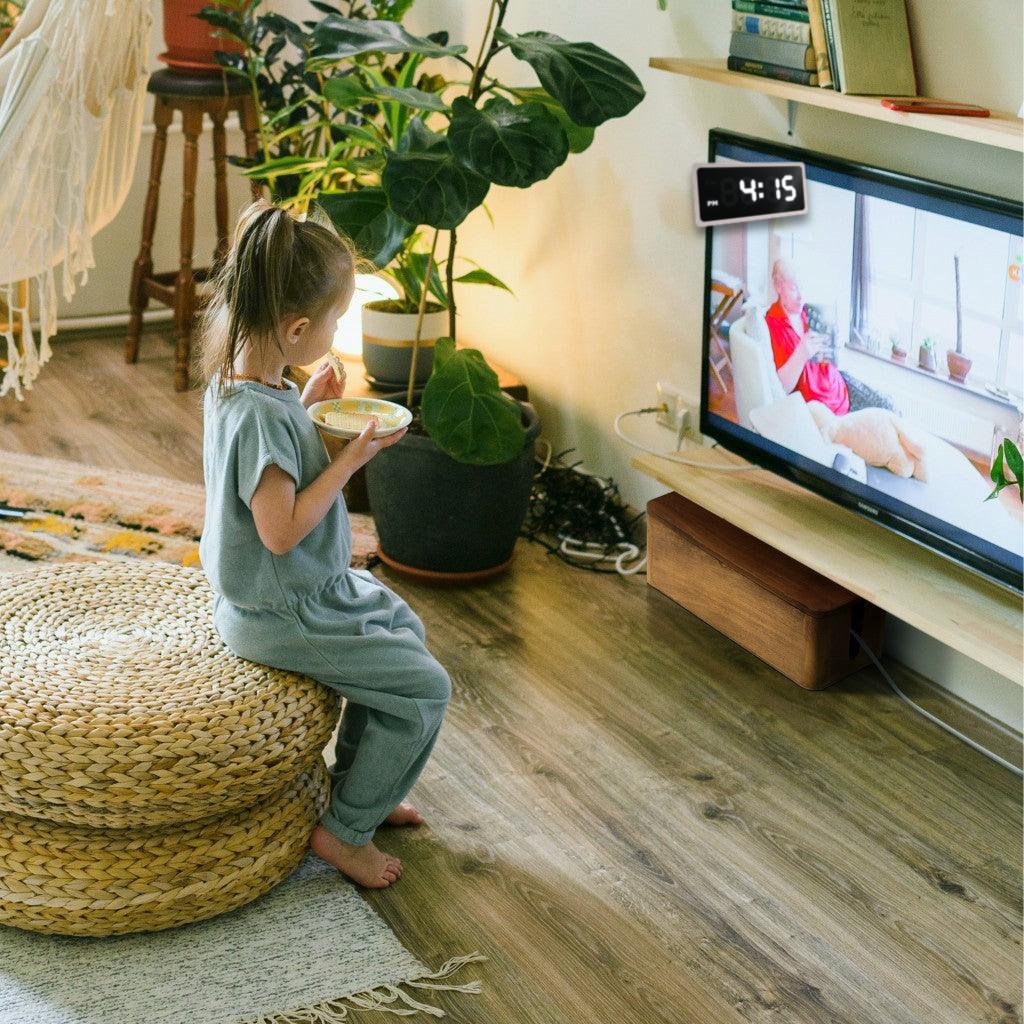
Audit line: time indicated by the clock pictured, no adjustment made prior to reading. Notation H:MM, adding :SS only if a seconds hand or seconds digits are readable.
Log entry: 4:15
